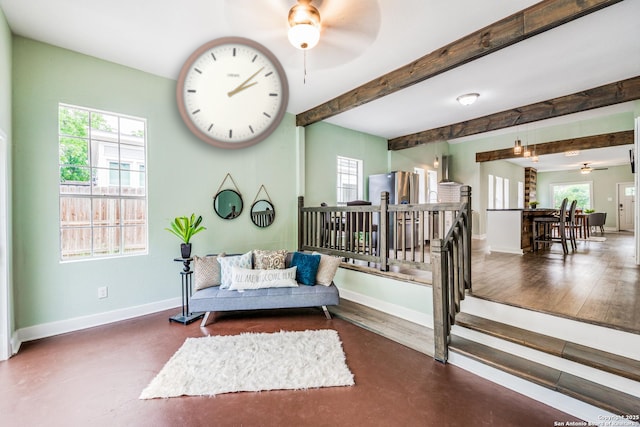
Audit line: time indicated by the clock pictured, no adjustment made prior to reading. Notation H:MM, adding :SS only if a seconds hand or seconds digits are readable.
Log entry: 2:08
